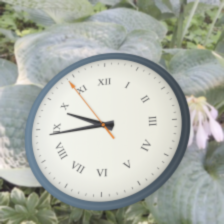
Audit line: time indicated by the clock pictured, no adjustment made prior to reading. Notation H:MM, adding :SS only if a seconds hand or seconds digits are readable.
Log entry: 9:43:54
